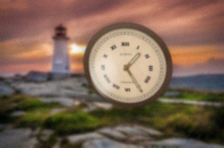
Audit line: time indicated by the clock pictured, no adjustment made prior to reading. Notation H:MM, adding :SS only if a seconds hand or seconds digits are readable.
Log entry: 1:25
